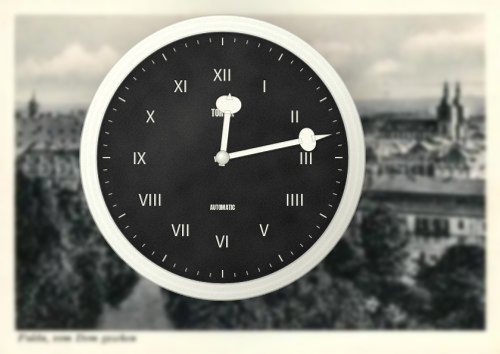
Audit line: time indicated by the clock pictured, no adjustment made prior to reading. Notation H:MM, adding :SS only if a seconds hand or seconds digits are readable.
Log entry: 12:13
